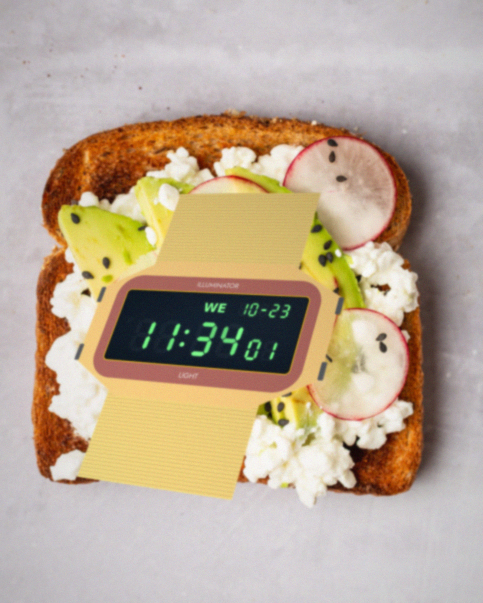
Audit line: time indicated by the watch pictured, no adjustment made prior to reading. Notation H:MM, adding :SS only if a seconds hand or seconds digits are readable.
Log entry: 11:34:01
